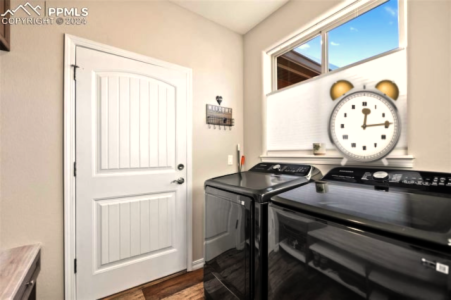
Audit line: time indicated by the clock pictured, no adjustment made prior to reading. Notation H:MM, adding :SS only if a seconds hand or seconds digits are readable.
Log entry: 12:14
